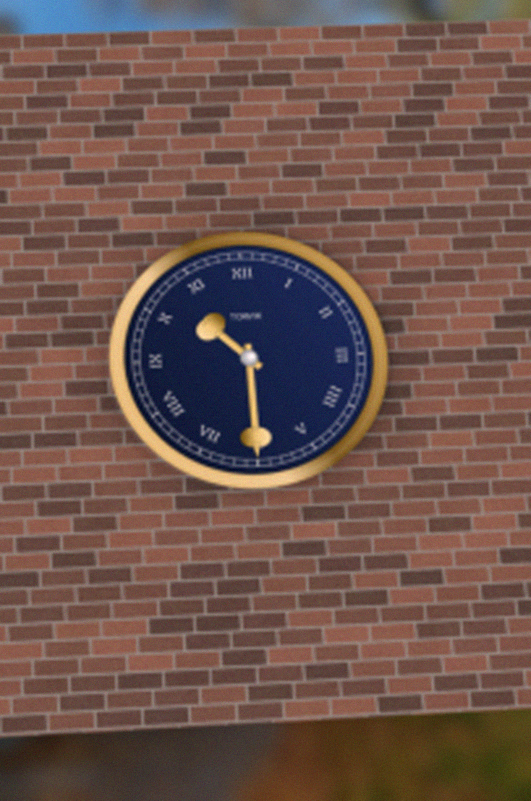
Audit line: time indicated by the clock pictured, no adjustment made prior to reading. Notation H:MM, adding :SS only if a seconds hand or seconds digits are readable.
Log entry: 10:30
